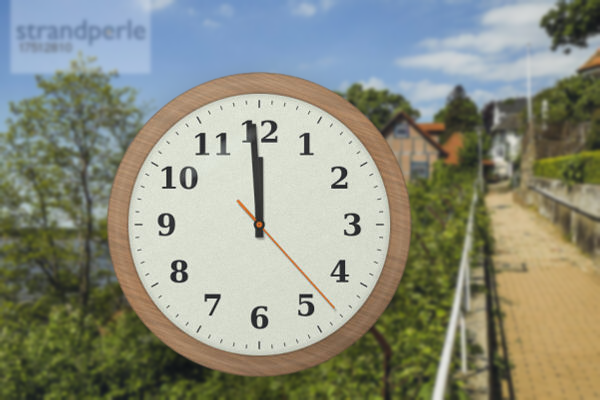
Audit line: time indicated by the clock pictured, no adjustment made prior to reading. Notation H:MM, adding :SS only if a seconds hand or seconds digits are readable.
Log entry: 11:59:23
